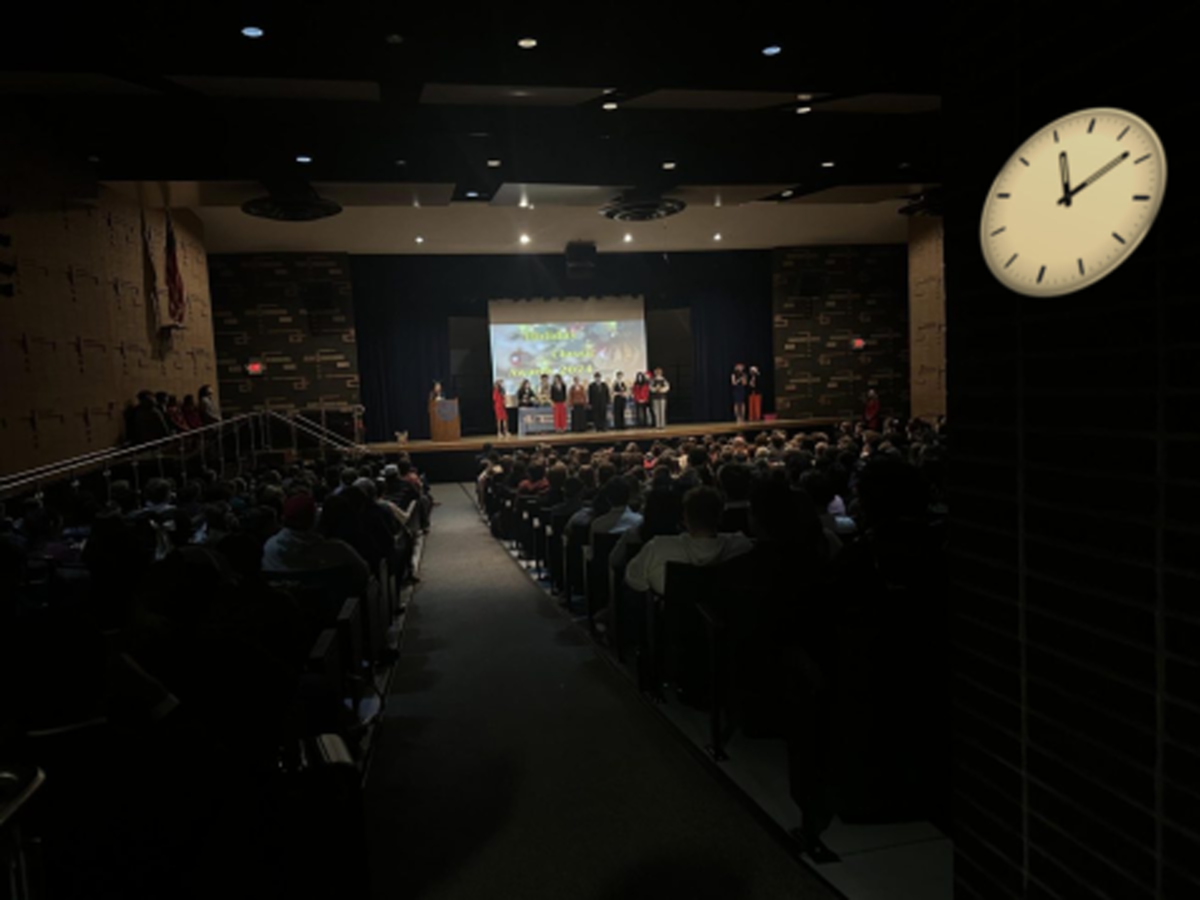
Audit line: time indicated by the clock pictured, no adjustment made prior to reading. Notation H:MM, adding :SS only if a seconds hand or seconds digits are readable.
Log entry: 11:08
